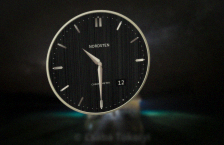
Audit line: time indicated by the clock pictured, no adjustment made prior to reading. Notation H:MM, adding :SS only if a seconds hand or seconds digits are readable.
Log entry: 10:30
